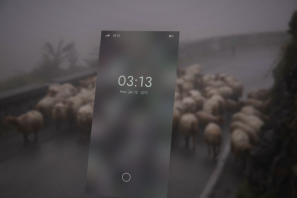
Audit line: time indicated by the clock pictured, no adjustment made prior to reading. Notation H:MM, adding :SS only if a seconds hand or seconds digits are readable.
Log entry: 3:13
